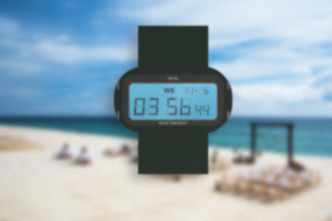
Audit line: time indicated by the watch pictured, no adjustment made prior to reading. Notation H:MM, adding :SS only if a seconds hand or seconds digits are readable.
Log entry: 3:56:44
